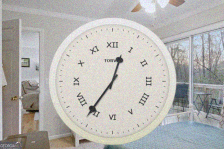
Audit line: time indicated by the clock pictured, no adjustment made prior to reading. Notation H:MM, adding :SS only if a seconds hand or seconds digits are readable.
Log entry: 12:36
